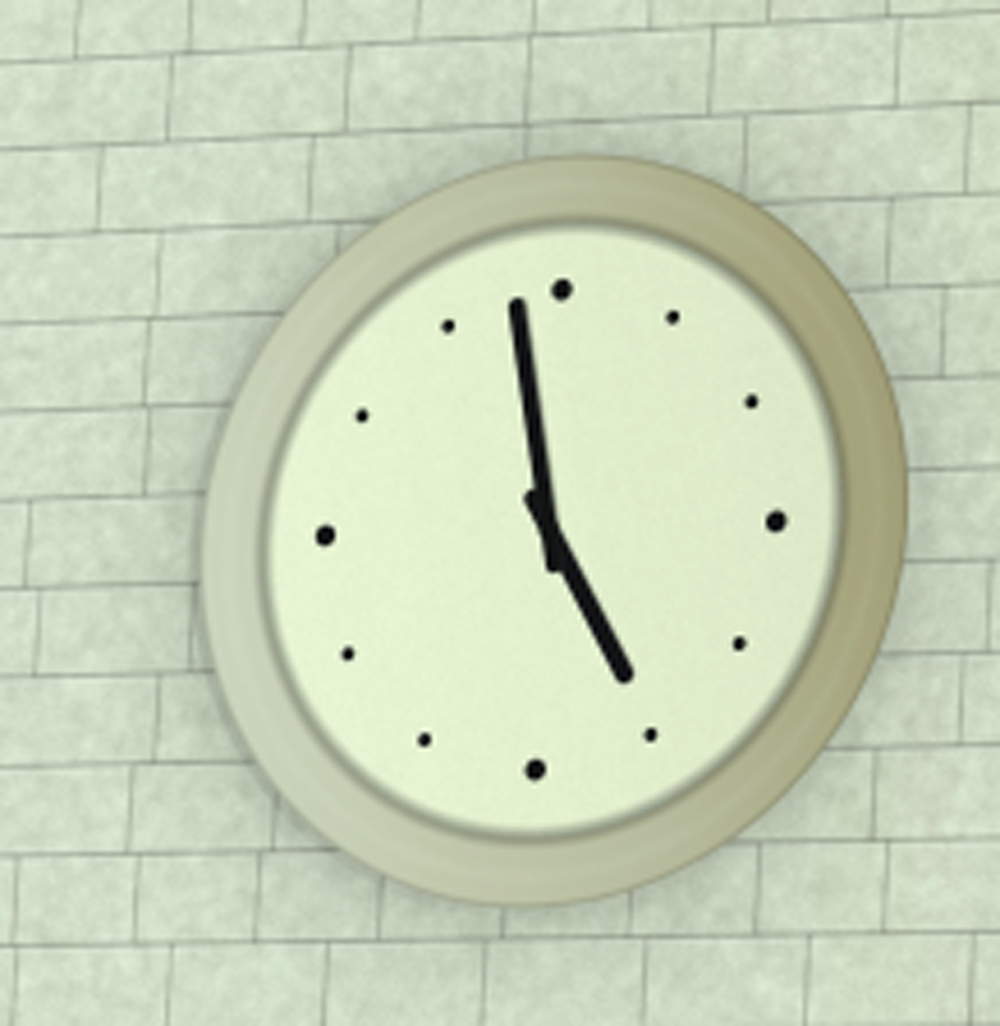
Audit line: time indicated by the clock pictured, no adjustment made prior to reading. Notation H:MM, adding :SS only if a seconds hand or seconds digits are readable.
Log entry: 4:58
